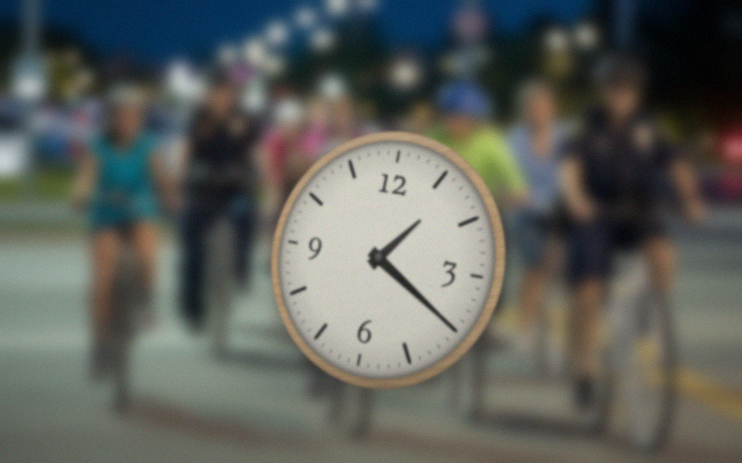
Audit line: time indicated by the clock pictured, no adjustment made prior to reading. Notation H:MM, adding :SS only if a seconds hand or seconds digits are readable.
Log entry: 1:20
